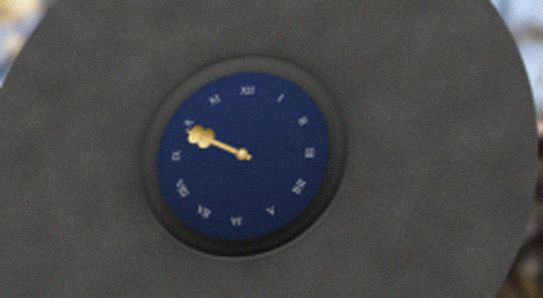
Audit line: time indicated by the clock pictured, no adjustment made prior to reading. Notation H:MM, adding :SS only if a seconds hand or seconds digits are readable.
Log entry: 9:49
